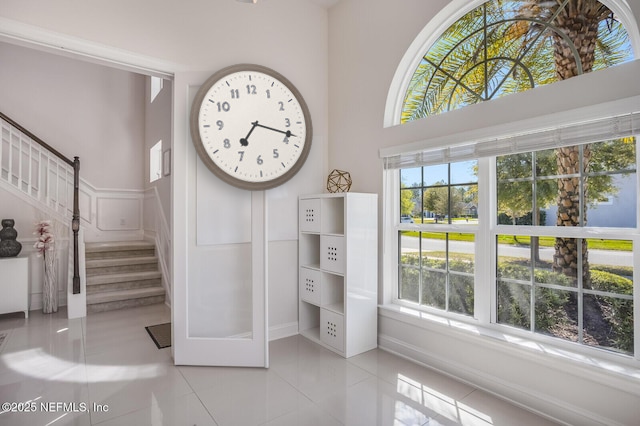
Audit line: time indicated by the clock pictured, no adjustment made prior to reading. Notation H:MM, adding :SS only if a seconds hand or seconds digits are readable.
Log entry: 7:18
